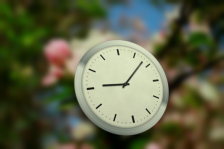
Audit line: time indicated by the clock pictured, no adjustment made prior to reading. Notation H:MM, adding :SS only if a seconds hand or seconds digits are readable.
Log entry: 9:08
